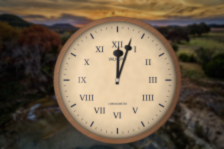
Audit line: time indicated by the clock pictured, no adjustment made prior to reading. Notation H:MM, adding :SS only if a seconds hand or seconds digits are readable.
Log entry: 12:03
